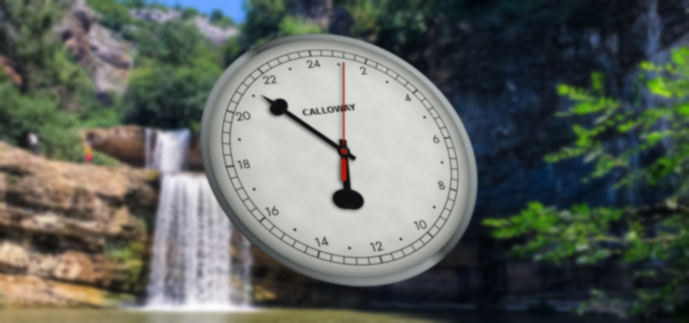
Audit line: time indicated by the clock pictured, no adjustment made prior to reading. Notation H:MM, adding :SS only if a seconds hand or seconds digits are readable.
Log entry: 12:53:03
